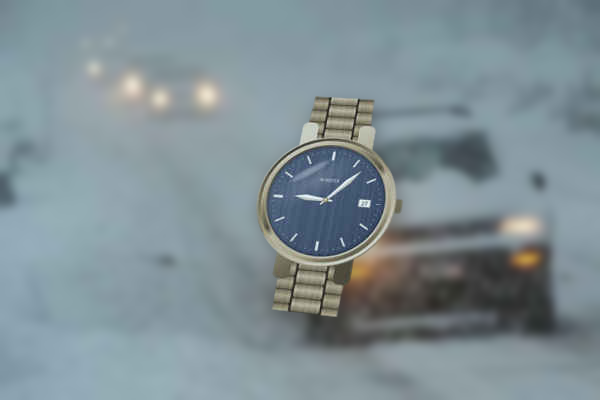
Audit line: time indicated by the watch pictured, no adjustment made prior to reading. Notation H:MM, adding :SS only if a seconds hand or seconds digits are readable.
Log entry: 9:07
